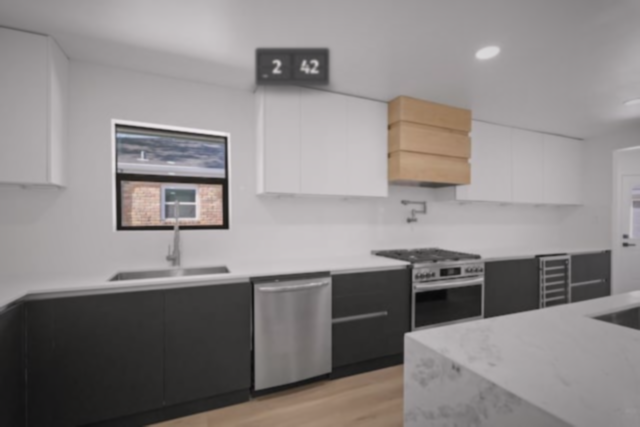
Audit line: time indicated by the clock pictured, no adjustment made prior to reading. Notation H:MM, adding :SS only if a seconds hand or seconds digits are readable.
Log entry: 2:42
